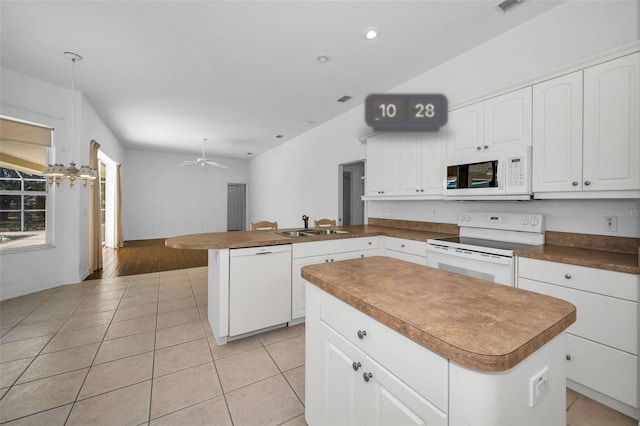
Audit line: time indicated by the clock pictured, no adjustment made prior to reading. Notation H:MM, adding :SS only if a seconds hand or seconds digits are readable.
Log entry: 10:28
